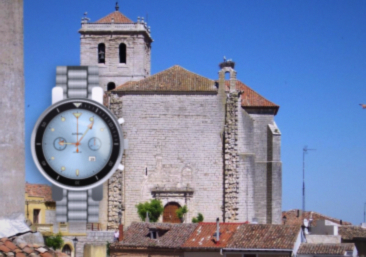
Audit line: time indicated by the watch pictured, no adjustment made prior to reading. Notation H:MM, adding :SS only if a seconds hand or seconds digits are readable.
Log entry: 9:06
